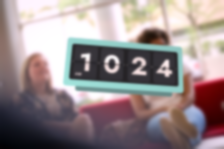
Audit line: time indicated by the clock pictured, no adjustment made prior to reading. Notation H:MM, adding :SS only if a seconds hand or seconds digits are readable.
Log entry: 10:24
